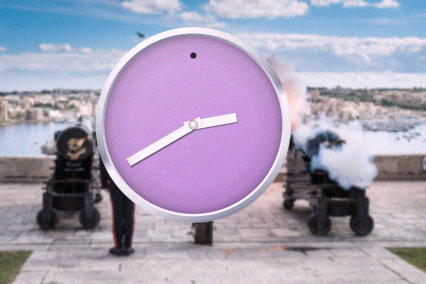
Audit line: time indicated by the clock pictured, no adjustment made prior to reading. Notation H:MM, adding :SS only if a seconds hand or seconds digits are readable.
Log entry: 2:40
